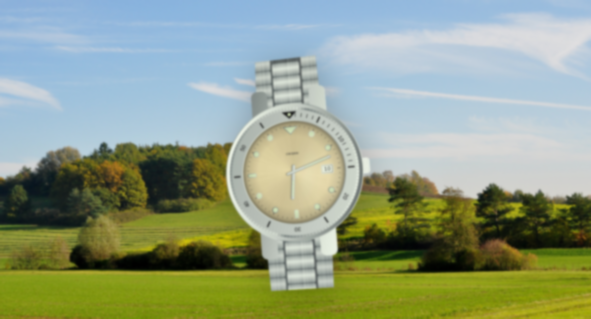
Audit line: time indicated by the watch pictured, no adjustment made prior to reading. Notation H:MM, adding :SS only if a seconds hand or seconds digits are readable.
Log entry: 6:12
